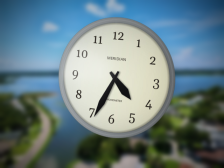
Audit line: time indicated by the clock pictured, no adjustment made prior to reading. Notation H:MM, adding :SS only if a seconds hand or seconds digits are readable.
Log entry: 4:34
